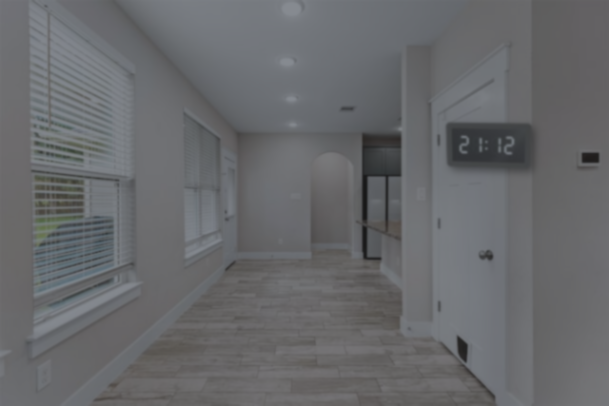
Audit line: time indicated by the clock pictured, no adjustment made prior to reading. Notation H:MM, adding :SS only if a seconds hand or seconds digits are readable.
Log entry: 21:12
